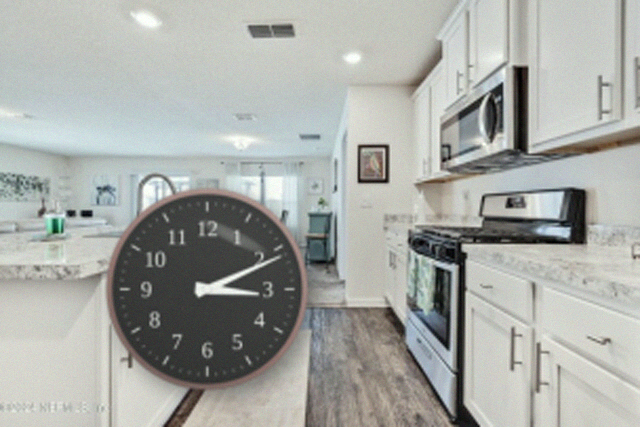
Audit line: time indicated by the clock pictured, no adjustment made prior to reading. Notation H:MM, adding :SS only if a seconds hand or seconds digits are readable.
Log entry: 3:11
